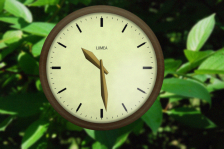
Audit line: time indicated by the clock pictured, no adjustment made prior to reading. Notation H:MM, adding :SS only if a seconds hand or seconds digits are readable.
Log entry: 10:29
